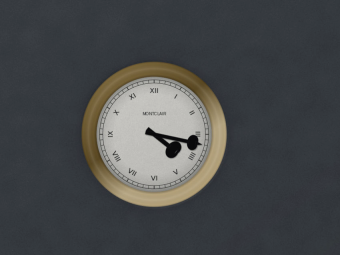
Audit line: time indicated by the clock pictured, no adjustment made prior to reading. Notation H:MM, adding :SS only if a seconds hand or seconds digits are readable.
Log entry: 4:17
